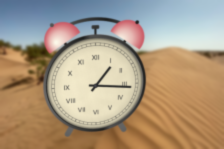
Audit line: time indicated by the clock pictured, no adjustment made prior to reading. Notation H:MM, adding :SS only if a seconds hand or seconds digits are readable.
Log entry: 1:16
